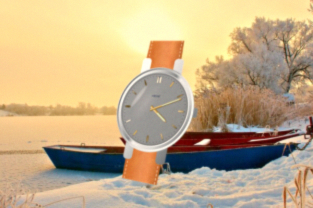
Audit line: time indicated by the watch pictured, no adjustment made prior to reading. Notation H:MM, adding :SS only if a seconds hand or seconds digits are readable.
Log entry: 4:11
